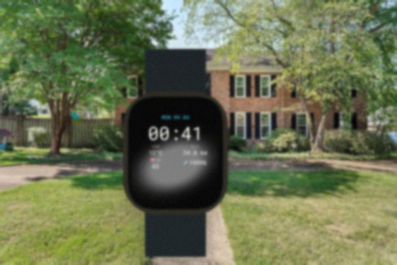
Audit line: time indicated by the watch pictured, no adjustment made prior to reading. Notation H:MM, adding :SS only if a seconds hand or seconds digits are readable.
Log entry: 0:41
